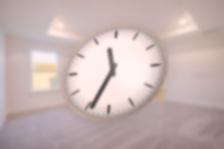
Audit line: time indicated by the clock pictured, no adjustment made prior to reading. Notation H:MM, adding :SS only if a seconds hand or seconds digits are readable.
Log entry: 11:34
